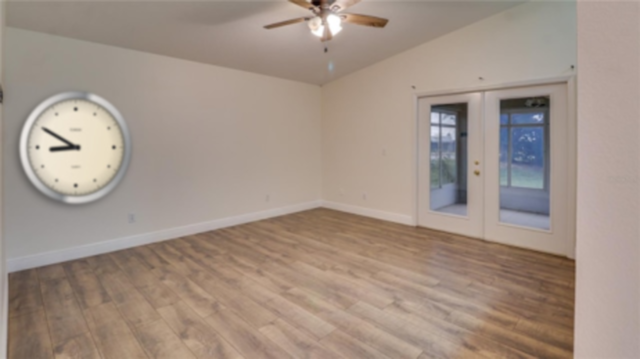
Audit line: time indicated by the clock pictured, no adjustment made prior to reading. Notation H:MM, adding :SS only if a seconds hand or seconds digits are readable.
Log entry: 8:50
